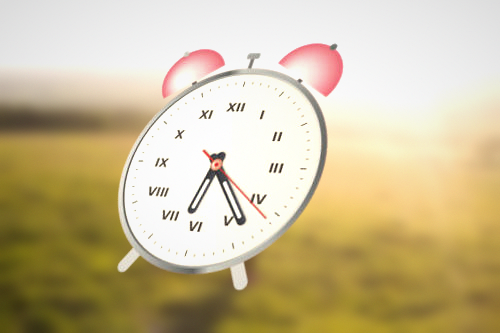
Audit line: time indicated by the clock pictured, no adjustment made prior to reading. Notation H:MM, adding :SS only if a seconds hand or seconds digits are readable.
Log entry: 6:23:21
